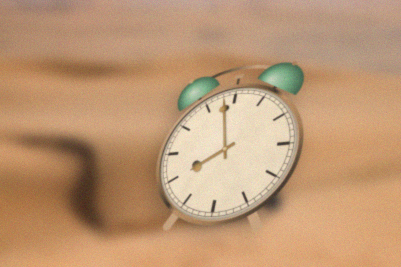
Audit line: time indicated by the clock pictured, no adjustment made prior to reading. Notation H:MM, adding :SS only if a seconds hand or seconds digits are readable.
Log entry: 7:58
